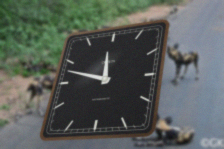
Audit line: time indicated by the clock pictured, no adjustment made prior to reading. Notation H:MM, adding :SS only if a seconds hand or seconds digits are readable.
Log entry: 11:48
